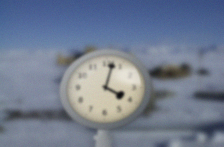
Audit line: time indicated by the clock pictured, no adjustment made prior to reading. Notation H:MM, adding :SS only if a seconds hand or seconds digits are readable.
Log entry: 4:02
